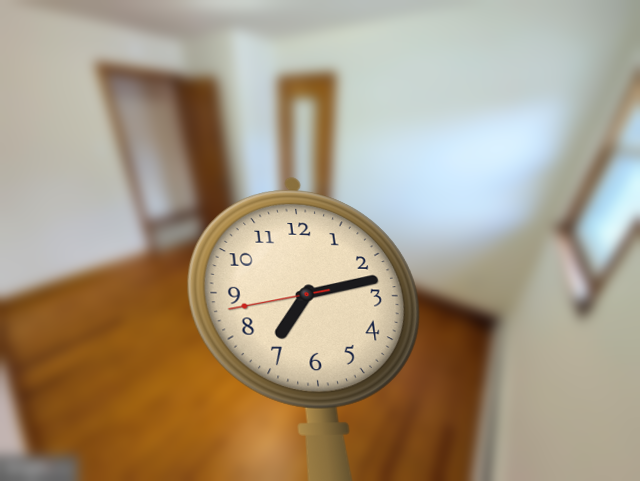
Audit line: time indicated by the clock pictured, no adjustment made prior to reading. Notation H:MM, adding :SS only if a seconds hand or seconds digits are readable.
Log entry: 7:12:43
